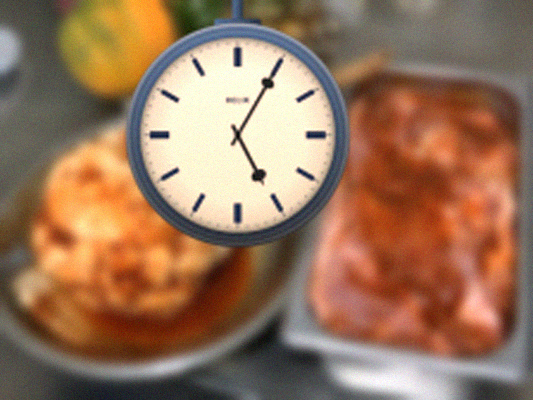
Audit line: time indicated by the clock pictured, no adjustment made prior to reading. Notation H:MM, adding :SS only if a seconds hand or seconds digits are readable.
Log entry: 5:05
